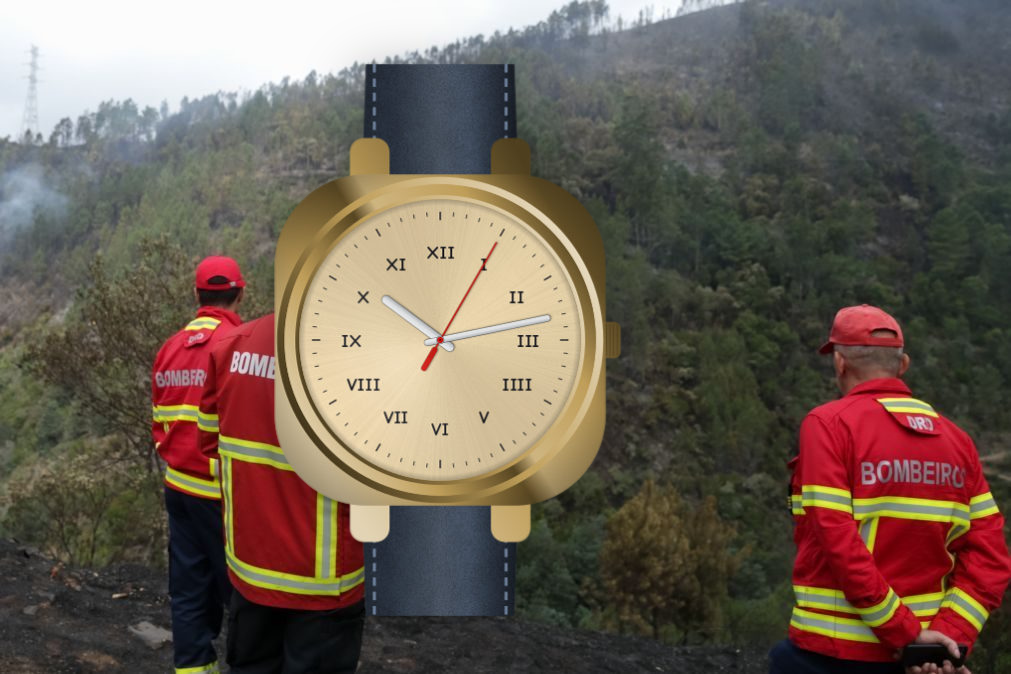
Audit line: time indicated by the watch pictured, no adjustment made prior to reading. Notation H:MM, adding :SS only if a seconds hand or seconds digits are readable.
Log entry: 10:13:05
